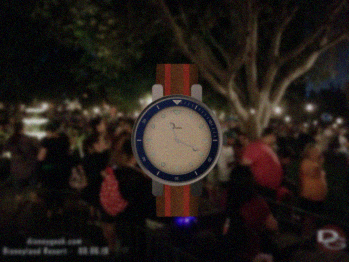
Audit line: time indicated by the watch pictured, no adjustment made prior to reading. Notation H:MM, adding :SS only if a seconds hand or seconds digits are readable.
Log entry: 11:19
